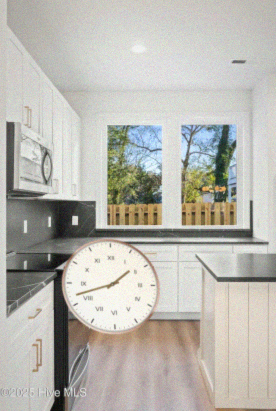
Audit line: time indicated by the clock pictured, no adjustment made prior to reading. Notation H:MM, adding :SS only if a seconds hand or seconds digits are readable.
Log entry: 1:42
